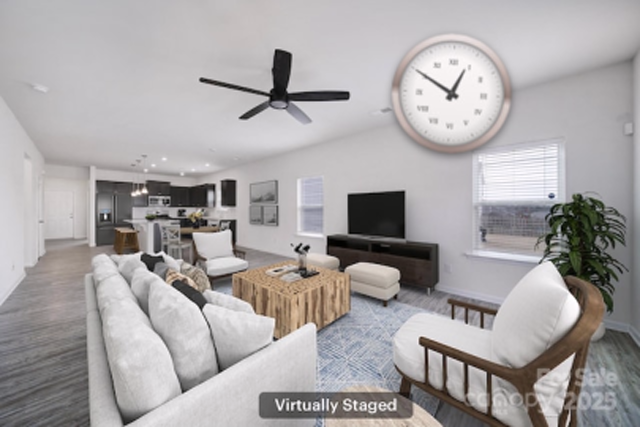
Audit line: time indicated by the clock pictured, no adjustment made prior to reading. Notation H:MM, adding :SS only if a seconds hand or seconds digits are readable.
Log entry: 12:50
